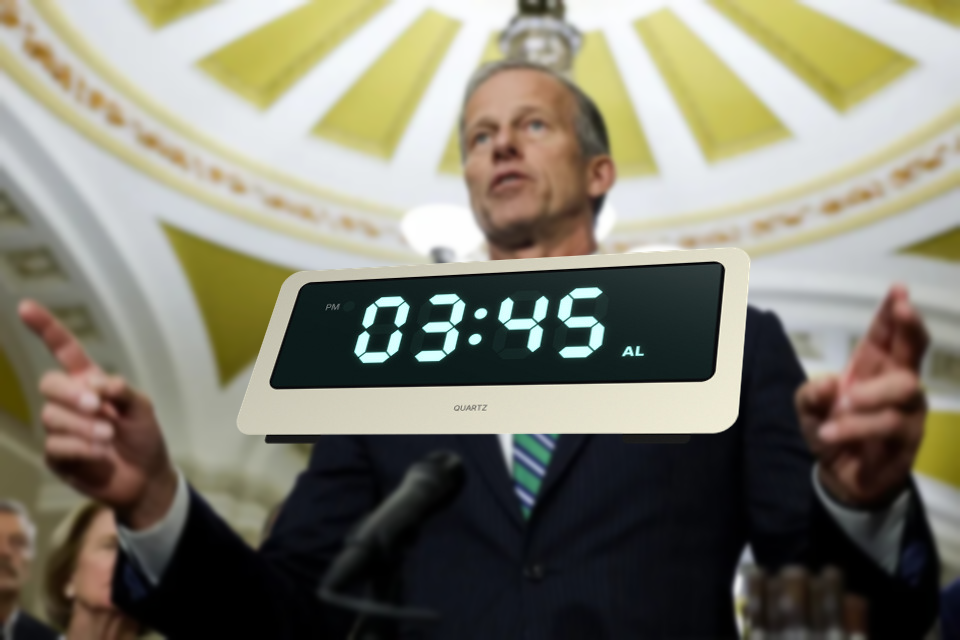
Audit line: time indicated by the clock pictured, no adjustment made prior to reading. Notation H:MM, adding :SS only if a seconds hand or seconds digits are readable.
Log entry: 3:45
